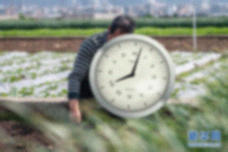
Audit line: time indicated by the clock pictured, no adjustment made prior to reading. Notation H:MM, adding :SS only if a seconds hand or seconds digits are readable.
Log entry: 8:02
